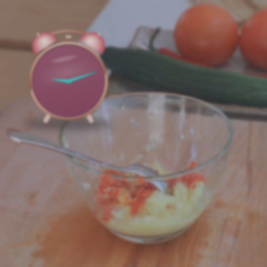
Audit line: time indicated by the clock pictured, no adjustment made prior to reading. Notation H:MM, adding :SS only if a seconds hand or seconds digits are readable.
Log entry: 9:12
